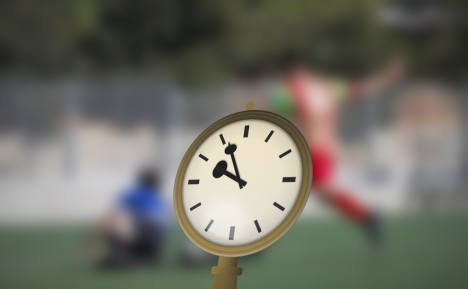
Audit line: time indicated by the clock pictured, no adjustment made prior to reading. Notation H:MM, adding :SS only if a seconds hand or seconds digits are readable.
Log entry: 9:56
